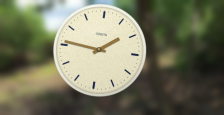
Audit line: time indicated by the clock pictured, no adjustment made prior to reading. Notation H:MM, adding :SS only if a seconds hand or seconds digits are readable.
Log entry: 1:46
